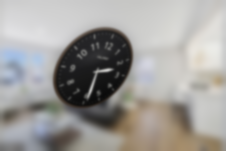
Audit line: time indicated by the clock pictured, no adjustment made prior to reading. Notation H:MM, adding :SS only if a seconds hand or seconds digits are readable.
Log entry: 2:29
